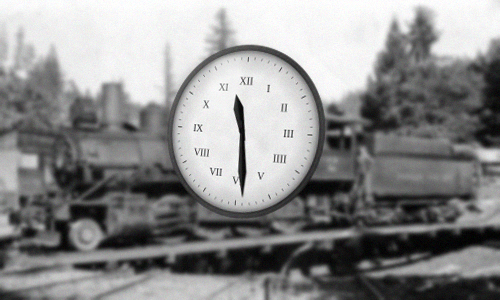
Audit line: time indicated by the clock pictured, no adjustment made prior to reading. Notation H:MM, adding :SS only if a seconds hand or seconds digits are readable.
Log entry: 11:29
